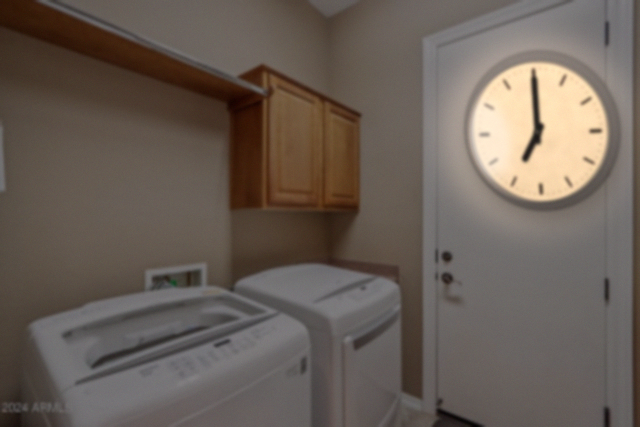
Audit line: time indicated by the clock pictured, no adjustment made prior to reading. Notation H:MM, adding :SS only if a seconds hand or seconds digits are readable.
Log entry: 7:00
